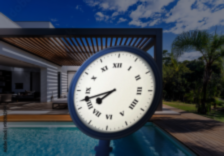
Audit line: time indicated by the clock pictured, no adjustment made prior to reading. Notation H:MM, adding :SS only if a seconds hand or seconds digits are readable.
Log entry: 7:42
